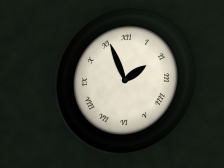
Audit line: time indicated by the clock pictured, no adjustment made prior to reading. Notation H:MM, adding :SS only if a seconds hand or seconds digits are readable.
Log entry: 1:56
